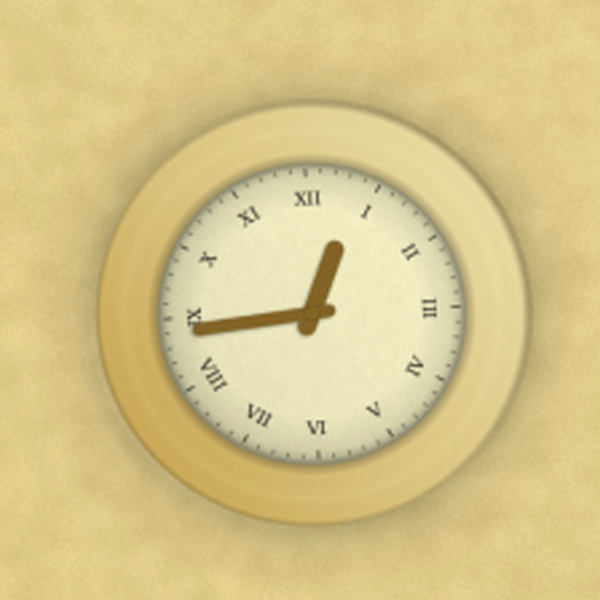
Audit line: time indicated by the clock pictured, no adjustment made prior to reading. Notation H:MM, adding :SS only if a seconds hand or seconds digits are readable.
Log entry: 12:44
